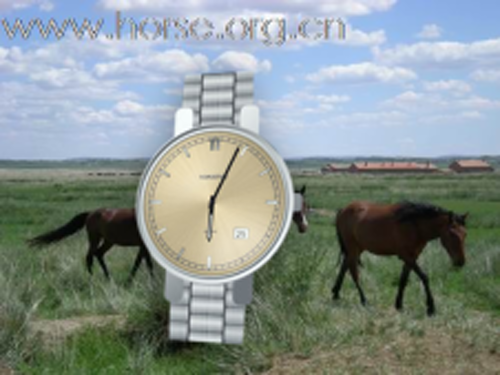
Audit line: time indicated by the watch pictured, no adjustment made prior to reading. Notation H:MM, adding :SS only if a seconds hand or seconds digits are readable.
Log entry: 6:04
